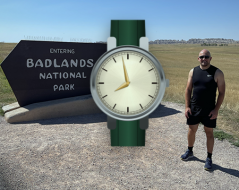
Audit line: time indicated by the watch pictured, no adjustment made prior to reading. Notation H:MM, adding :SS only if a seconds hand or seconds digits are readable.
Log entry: 7:58
